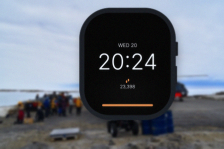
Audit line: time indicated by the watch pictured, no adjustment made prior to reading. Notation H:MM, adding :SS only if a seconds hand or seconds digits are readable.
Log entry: 20:24
